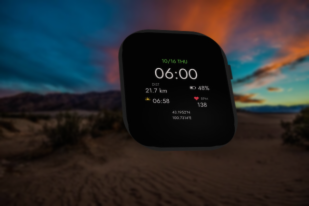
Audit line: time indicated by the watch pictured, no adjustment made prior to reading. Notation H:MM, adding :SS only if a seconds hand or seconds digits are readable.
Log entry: 6:00
